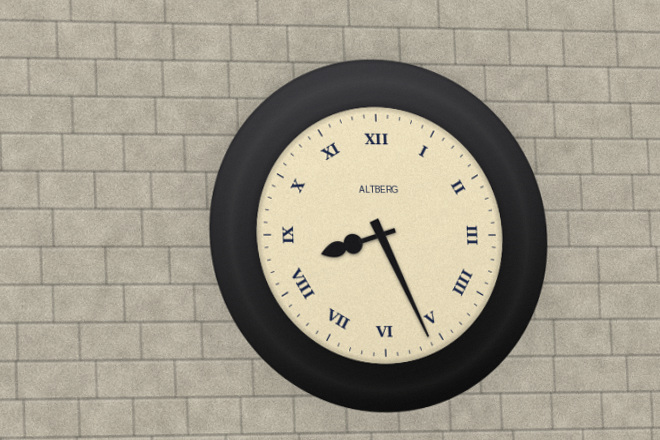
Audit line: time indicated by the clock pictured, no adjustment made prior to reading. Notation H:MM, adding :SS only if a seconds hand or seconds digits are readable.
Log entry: 8:26
